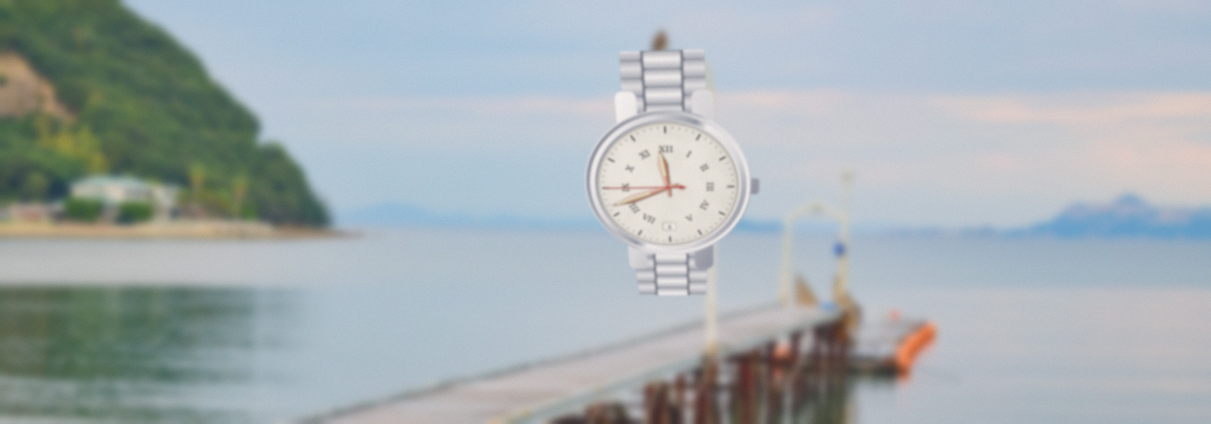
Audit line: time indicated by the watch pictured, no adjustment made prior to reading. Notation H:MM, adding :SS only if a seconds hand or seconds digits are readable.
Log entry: 11:41:45
